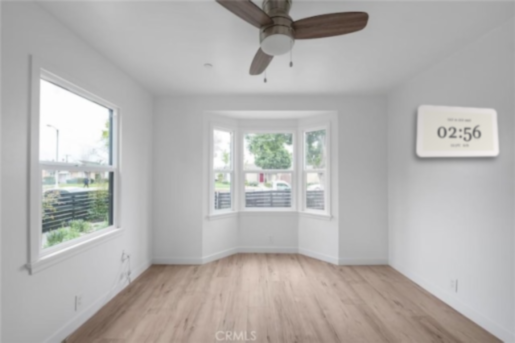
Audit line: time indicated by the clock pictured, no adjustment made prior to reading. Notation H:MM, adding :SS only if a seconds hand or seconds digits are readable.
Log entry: 2:56
